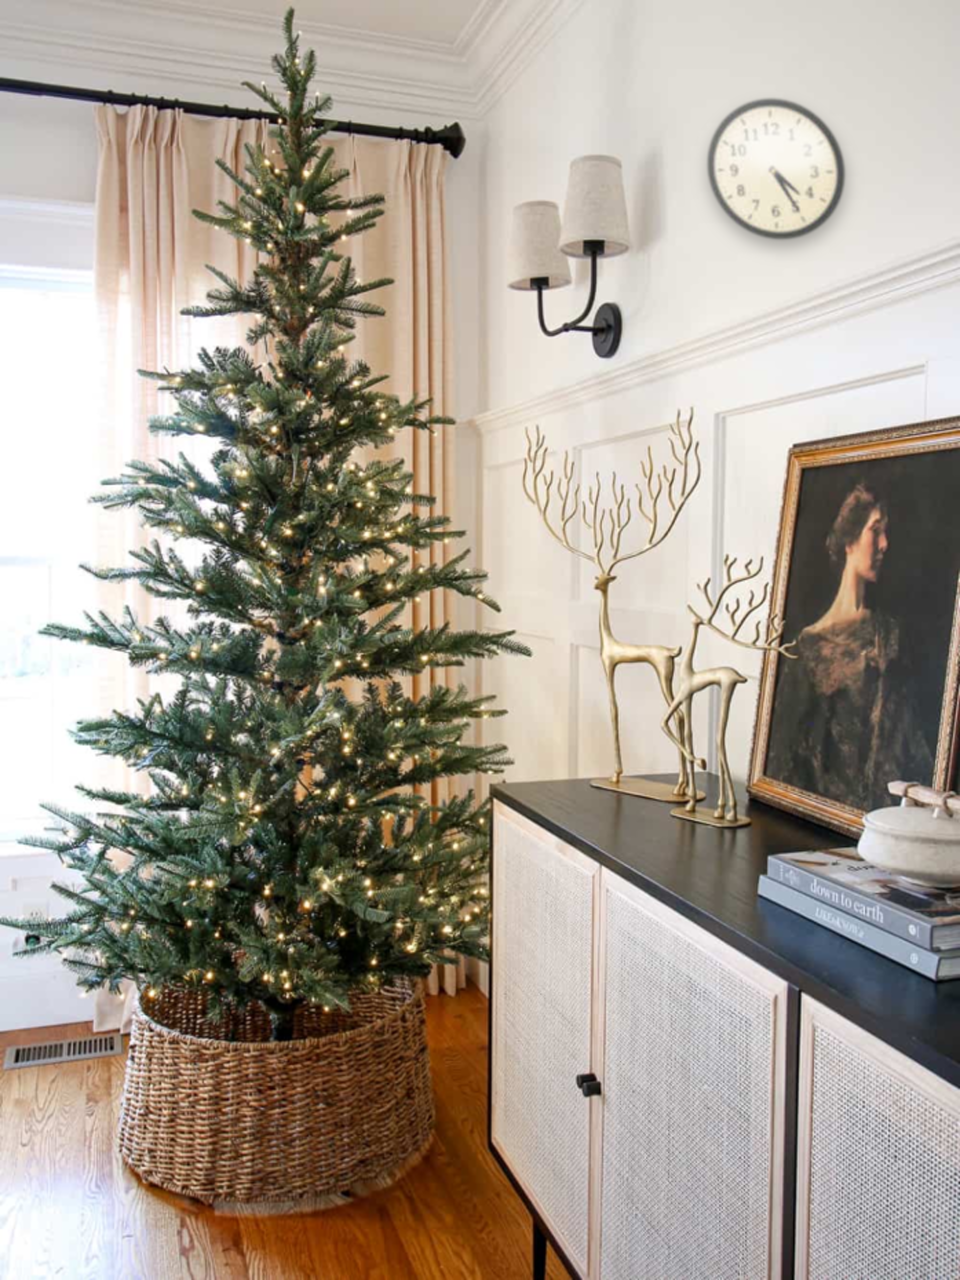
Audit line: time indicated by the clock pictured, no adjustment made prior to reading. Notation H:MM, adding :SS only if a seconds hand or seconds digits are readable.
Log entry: 4:25
